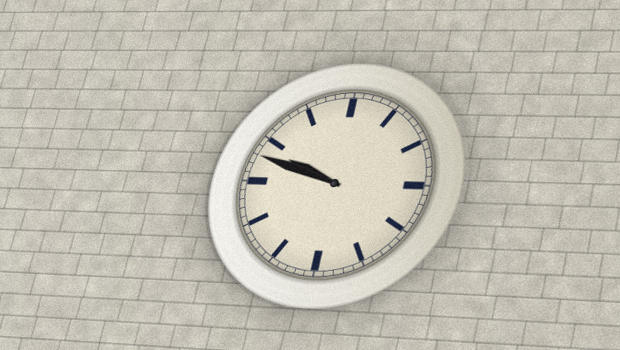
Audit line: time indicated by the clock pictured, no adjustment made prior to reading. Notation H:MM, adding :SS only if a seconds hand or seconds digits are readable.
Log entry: 9:48
